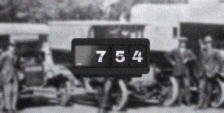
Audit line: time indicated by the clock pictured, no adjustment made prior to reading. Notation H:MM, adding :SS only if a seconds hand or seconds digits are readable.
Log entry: 7:54
